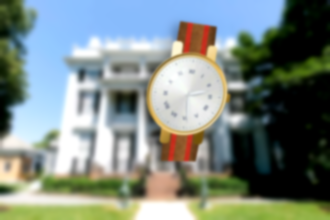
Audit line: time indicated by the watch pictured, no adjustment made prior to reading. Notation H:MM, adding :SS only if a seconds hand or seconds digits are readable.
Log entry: 2:29
